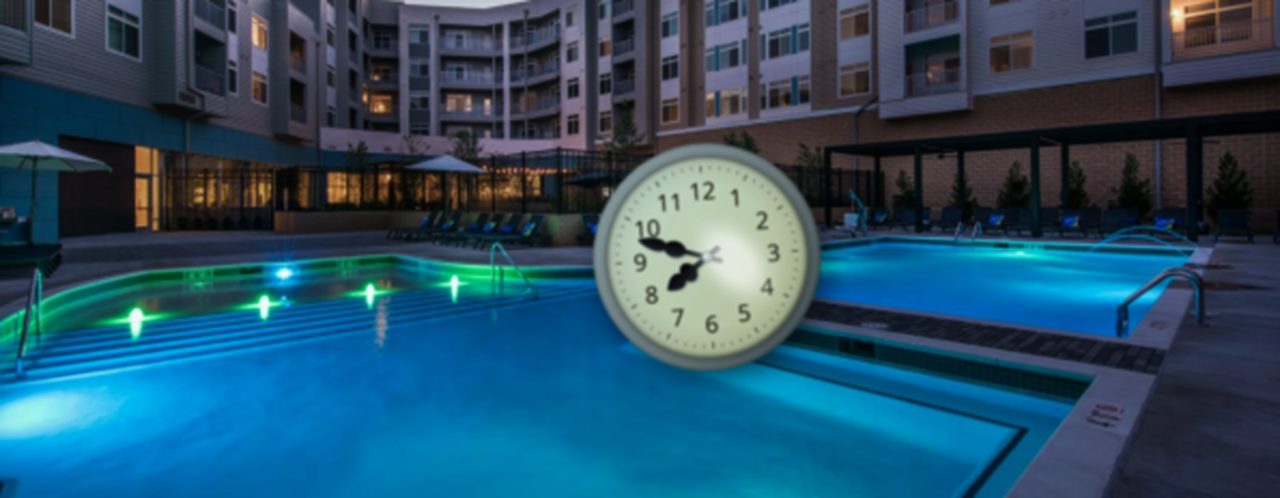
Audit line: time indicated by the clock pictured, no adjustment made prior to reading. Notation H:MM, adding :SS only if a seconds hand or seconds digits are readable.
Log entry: 7:48
